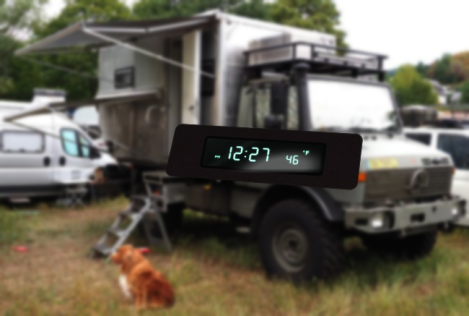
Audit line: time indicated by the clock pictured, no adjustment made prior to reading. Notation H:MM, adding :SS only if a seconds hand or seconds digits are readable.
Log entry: 12:27
